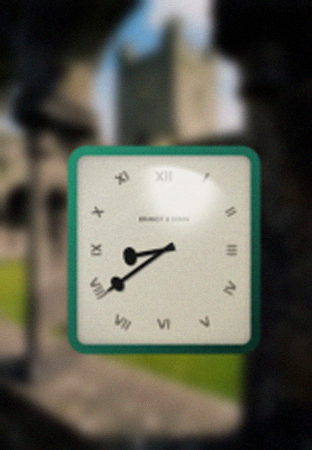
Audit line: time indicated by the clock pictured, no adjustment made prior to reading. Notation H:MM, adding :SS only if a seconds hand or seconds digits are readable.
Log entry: 8:39
